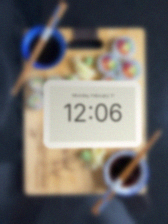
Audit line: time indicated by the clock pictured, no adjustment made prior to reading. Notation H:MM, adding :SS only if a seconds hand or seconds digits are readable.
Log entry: 12:06
